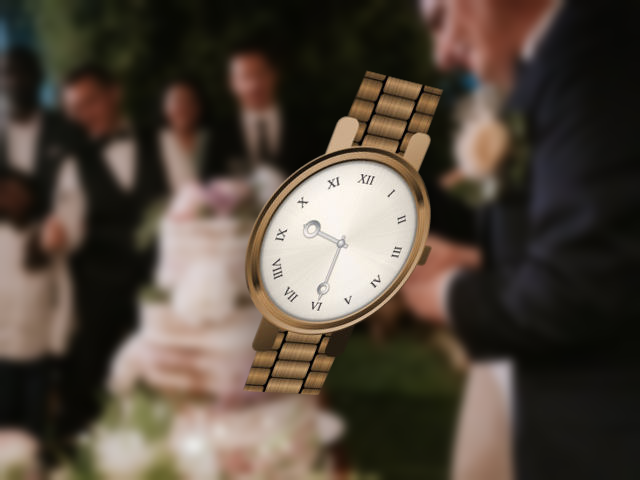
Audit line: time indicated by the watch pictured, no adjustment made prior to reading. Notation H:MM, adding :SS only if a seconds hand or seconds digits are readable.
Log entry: 9:30
